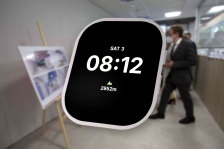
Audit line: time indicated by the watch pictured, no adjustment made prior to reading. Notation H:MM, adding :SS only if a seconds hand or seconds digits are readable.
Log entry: 8:12
